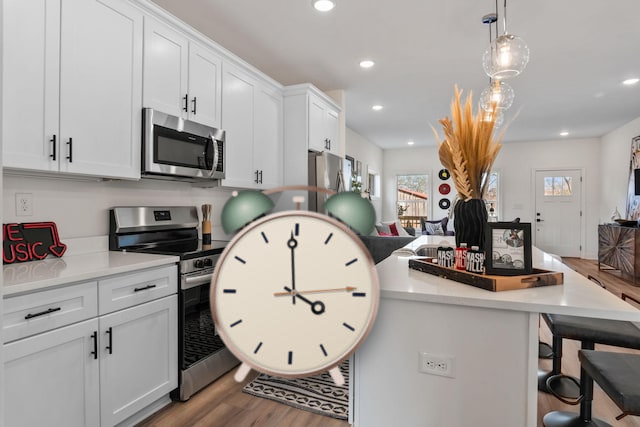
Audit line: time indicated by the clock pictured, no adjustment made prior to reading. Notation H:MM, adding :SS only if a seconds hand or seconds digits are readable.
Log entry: 3:59:14
